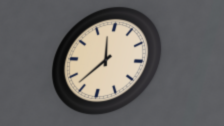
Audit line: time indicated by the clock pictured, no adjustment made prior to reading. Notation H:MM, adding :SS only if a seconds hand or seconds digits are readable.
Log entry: 11:37
